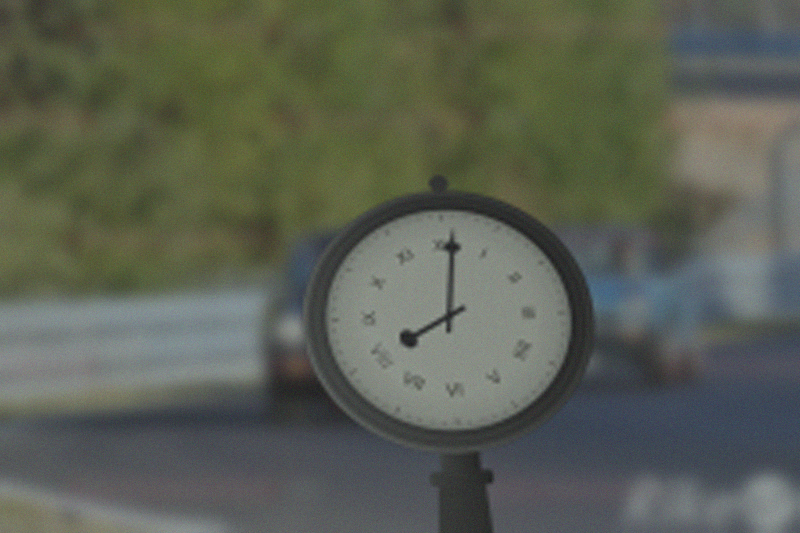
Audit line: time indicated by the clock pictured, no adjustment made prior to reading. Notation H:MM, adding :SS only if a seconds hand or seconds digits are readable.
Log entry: 8:01
